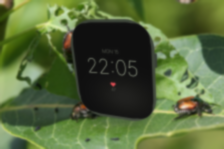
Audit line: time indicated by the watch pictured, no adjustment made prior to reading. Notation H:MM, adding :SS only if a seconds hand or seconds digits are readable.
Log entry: 22:05
